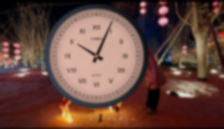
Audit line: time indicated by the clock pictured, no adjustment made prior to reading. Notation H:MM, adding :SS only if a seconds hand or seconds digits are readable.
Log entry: 10:04
